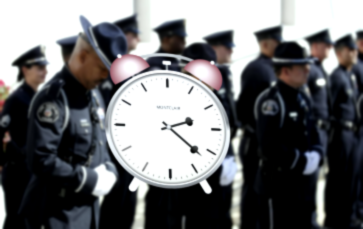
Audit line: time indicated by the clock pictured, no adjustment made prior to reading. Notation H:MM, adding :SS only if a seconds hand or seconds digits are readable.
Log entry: 2:22
